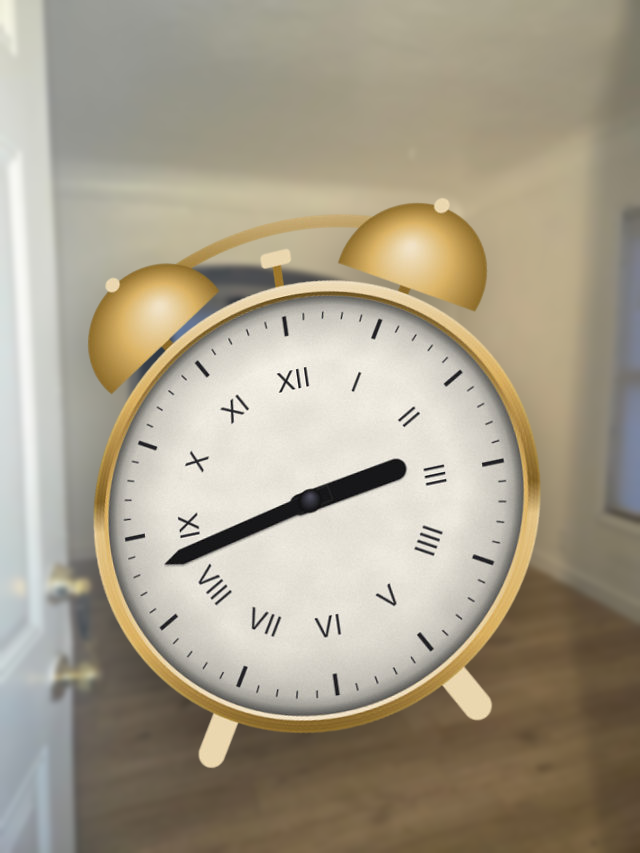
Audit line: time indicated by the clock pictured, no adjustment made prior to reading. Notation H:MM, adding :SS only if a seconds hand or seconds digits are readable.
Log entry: 2:43
